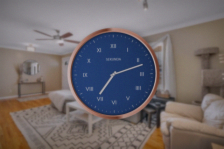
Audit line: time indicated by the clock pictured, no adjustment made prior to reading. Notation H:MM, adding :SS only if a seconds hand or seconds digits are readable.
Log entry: 7:12
